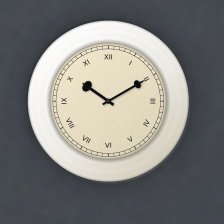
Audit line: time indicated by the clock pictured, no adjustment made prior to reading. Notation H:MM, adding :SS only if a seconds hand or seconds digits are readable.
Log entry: 10:10
